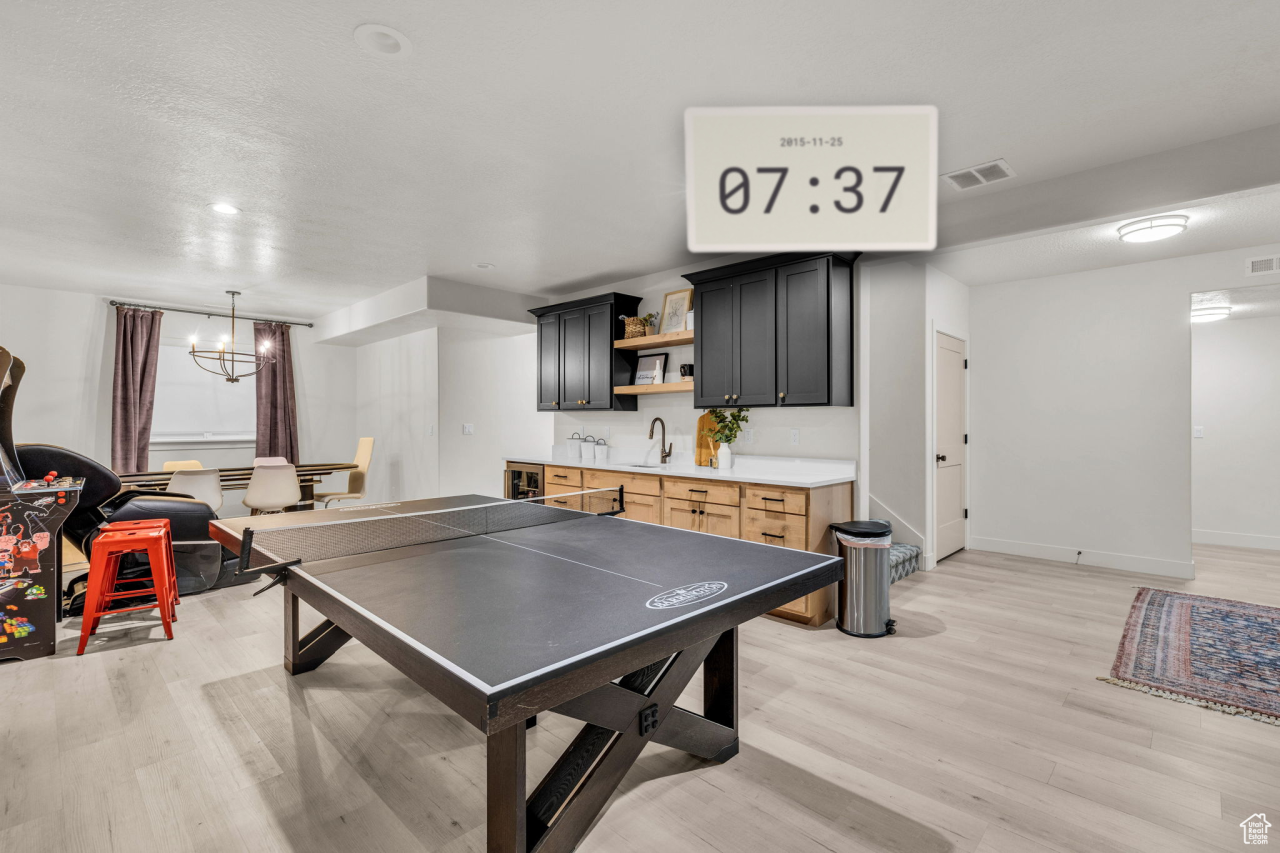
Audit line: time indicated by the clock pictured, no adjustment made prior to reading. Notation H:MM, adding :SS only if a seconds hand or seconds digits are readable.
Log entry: 7:37
